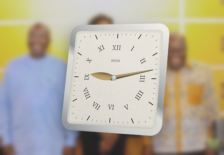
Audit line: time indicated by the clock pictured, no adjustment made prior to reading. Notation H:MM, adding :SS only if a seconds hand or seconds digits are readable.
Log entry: 9:13
